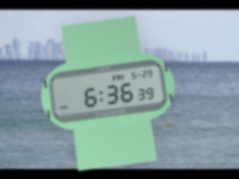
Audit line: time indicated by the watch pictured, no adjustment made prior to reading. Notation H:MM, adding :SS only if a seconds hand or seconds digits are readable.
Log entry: 6:36
